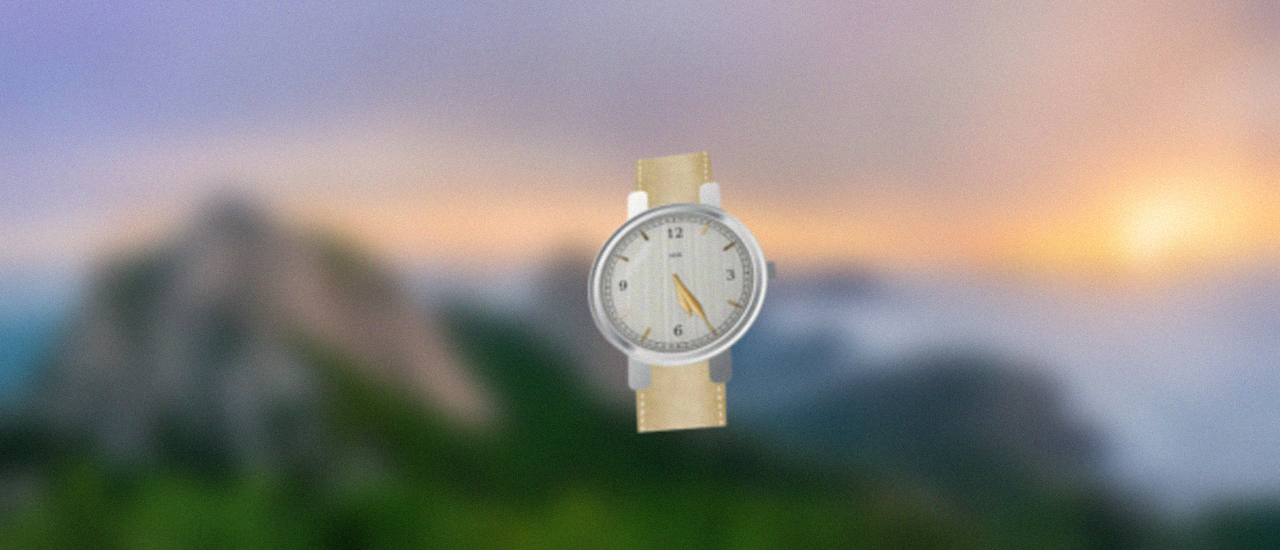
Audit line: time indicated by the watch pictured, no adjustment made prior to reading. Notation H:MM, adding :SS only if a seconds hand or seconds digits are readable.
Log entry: 5:25
